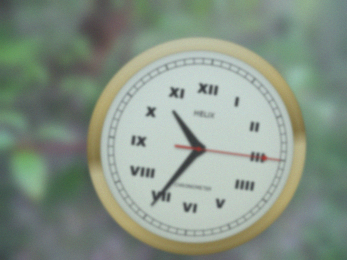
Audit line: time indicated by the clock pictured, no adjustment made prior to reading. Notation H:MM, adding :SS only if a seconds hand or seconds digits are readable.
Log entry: 10:35:15
